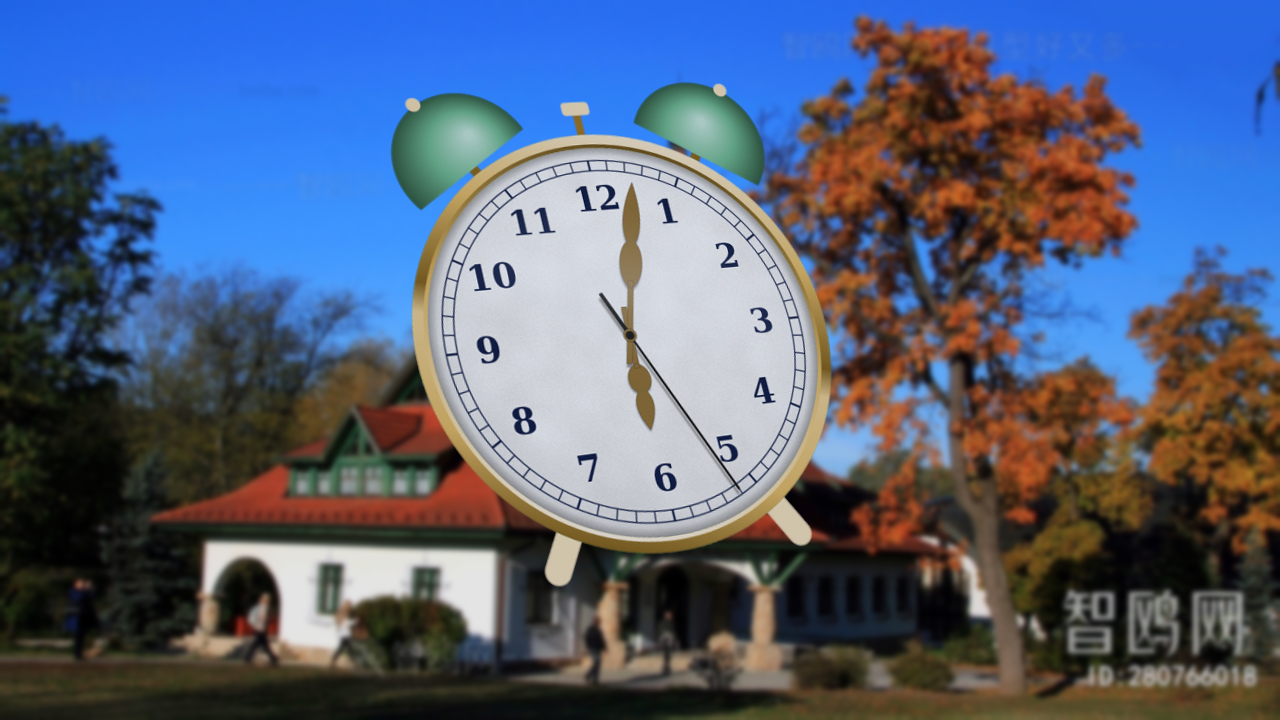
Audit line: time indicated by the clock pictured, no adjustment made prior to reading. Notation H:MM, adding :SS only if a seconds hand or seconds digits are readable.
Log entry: 6:02:26
